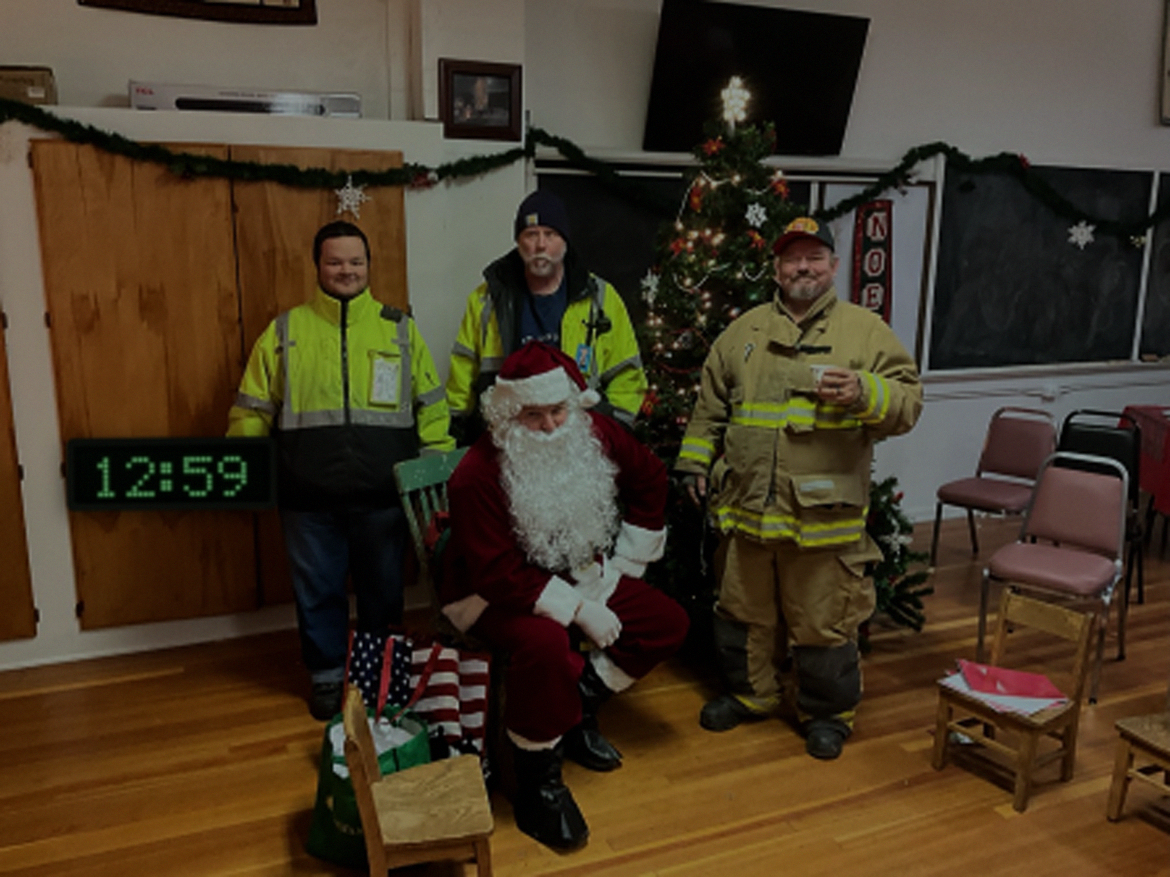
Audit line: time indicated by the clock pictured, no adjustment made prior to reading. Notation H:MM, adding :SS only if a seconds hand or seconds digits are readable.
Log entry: 12:59
